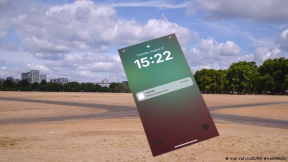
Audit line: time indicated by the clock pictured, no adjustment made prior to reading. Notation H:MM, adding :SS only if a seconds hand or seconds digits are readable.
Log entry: 15:22
